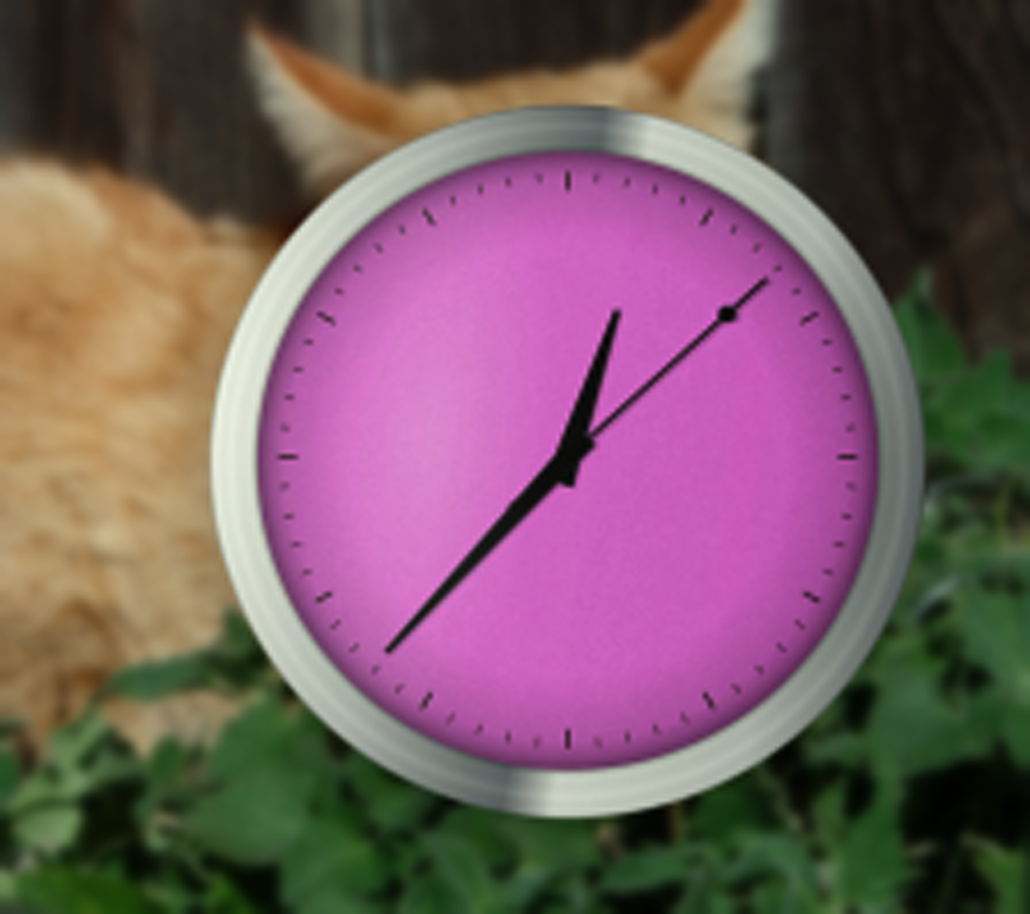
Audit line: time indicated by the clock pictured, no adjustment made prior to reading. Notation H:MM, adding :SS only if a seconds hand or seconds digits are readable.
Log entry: 12:37:08
